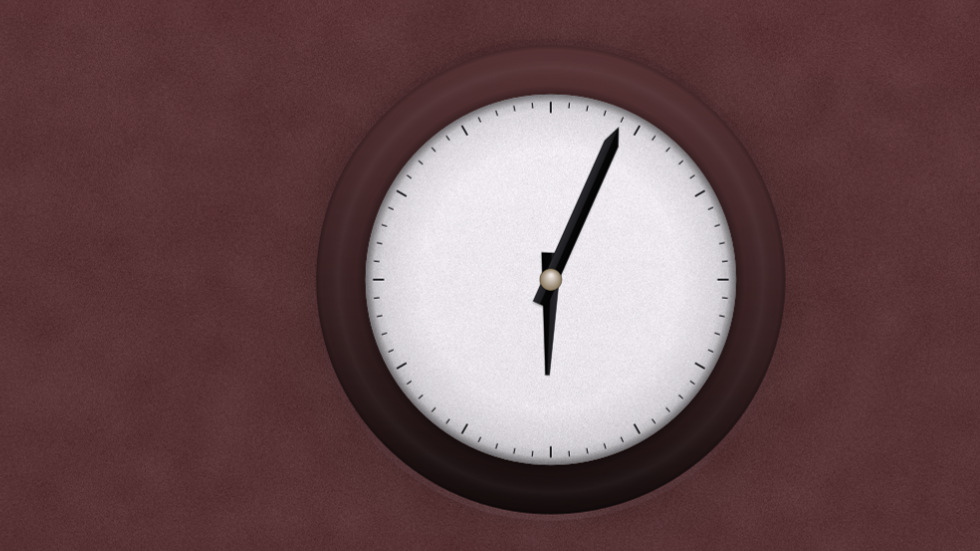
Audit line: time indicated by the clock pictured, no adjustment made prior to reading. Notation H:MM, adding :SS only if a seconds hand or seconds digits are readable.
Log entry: 6:04
